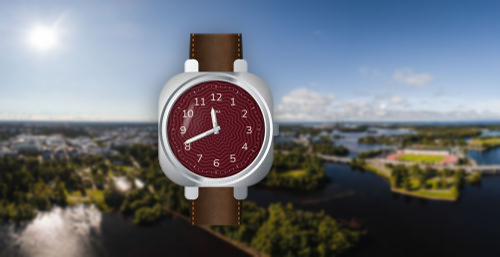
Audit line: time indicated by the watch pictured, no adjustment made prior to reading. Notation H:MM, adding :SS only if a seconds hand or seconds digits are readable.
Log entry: 11:41
